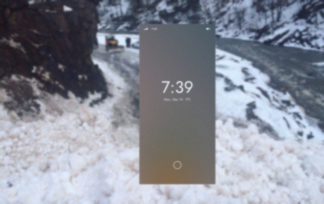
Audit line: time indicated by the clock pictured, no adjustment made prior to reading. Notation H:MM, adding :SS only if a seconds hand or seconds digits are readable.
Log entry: 7:39
